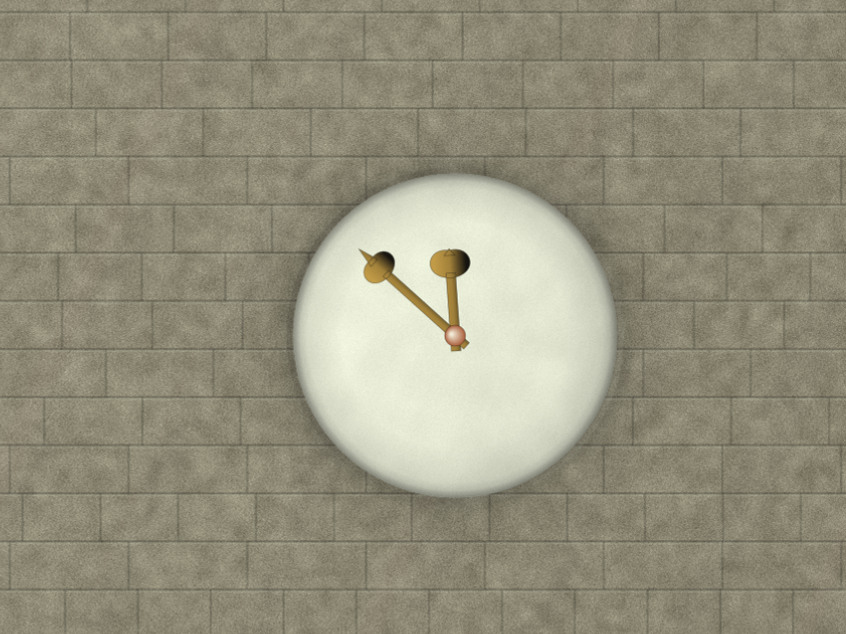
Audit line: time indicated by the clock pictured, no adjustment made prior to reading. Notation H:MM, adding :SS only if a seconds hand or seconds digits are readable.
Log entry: 11:52
